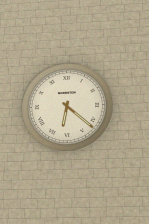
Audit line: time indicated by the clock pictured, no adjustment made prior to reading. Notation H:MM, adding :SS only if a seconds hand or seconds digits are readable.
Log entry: 6:22
